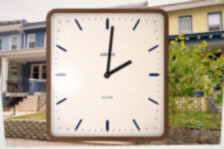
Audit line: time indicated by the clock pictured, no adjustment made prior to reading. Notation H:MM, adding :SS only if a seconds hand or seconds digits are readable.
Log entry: 2:01
